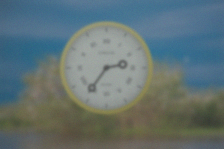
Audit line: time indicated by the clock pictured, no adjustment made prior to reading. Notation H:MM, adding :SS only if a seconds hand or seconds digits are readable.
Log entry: 2:36
